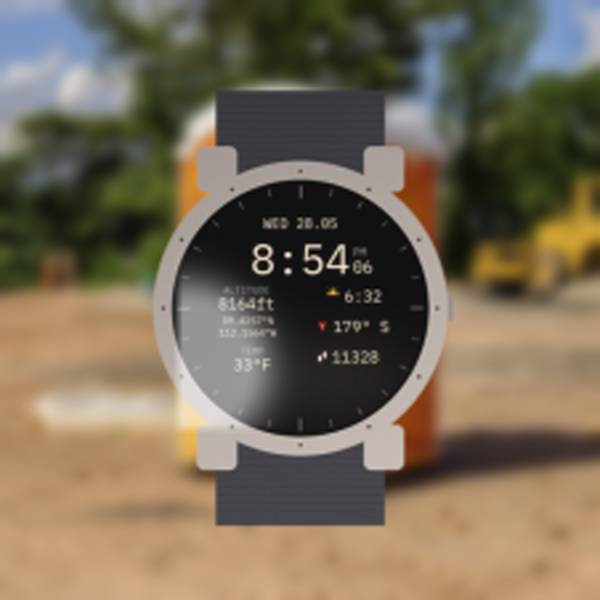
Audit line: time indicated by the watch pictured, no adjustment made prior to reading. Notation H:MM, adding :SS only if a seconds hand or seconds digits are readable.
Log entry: 8:54
